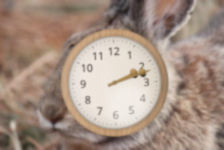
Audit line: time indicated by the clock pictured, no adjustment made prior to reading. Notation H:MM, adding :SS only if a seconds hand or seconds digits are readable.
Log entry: 2:12
